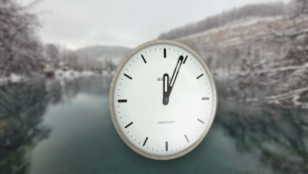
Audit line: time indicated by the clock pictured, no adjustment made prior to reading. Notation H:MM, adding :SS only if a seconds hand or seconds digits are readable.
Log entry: 12:04
